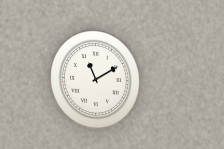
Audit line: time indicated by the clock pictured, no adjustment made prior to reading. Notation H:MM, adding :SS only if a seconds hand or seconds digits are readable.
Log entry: 11:10
